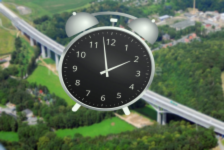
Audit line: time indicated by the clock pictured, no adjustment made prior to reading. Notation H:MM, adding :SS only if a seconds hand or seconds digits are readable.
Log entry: 1:58
